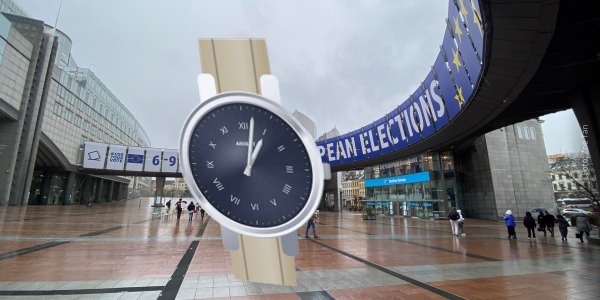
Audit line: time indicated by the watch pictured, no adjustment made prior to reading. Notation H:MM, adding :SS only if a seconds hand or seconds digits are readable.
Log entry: 1:02
